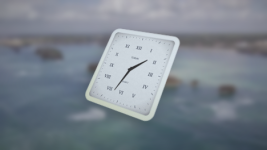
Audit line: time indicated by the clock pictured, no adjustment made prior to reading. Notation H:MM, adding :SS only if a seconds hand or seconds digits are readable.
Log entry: 1:33
